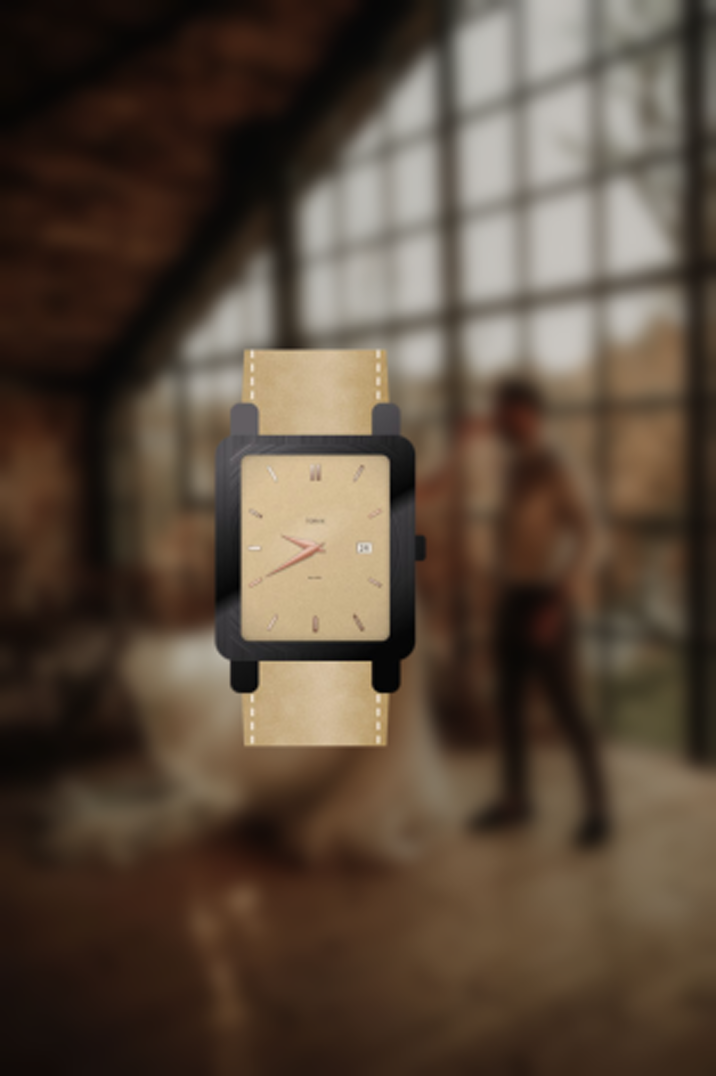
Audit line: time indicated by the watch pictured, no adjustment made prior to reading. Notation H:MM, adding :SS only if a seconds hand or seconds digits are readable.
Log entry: 9:40
